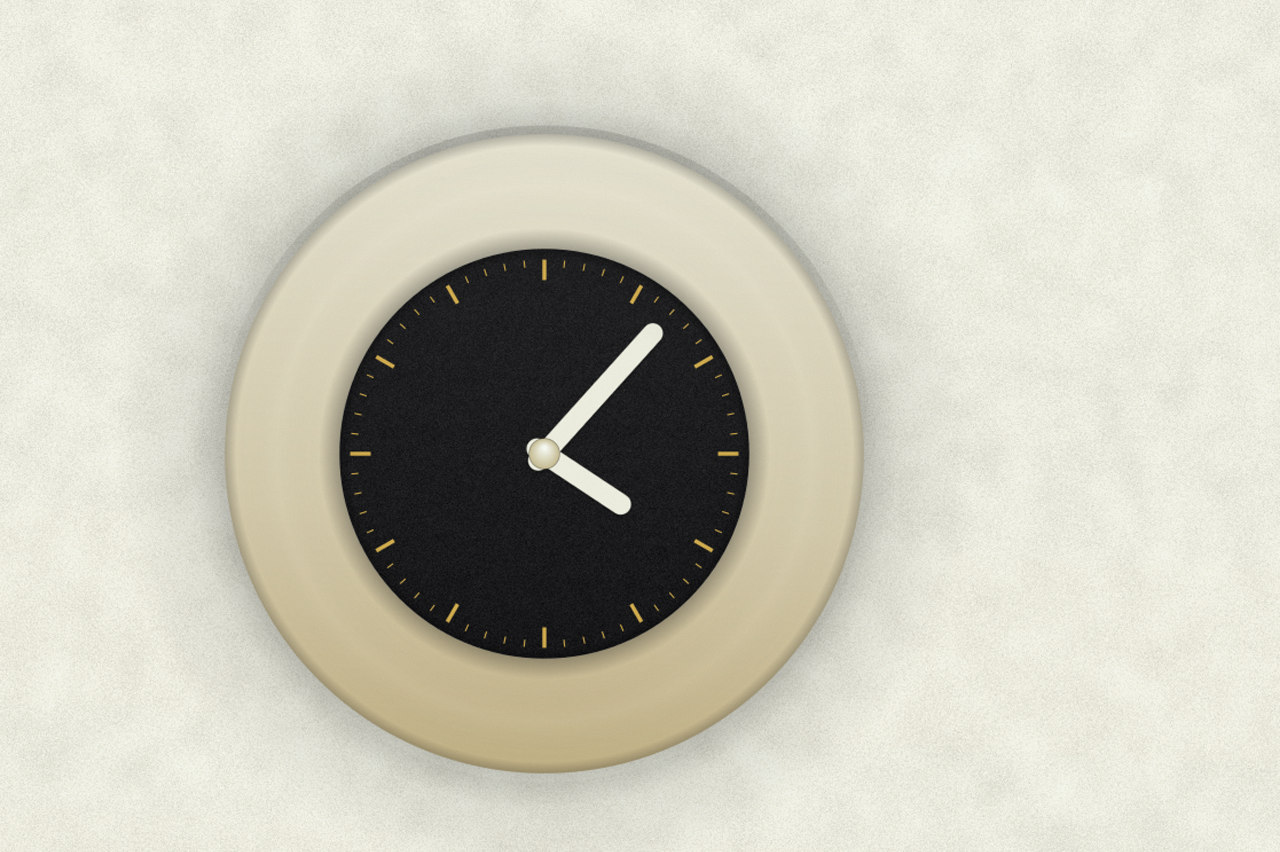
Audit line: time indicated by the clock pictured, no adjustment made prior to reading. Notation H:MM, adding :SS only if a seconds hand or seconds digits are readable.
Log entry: 4:07
